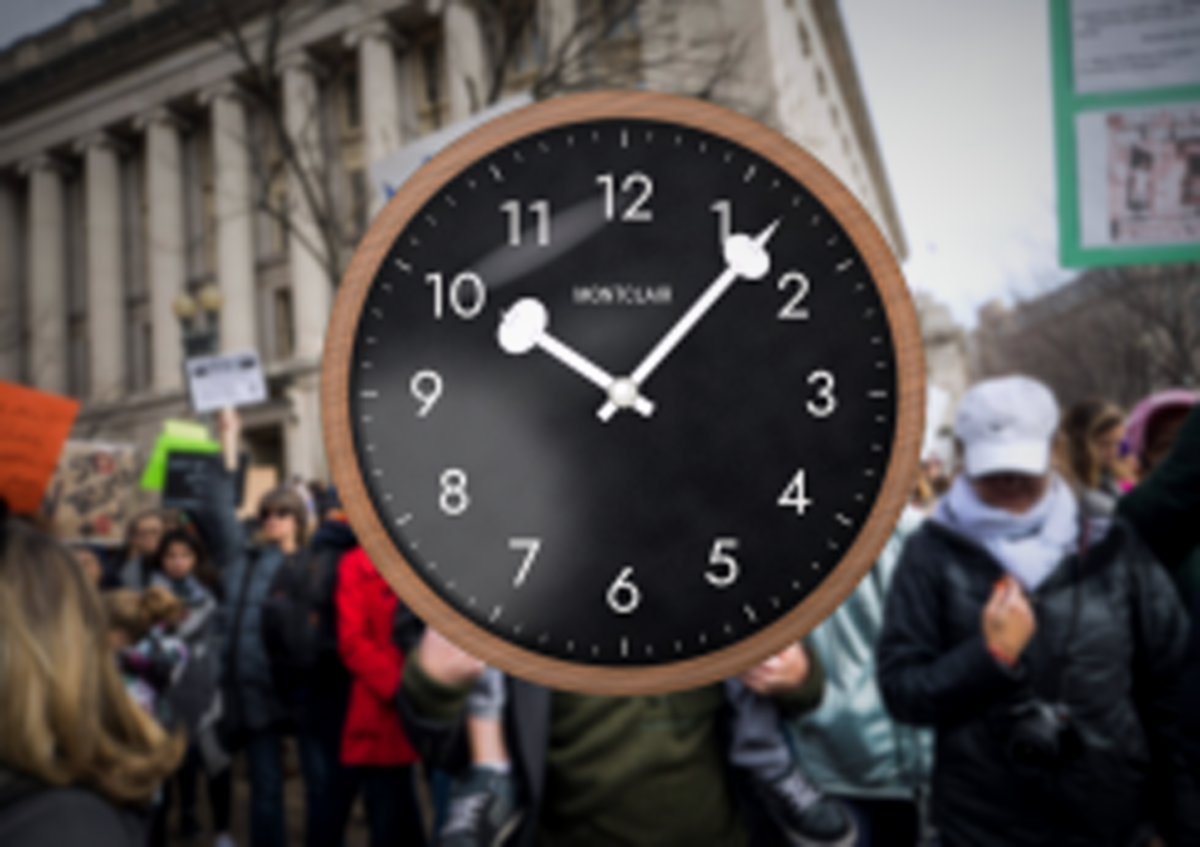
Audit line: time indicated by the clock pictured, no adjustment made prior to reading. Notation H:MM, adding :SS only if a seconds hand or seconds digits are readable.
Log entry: 10:07
